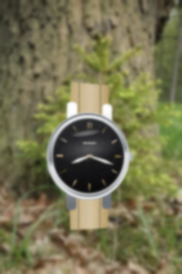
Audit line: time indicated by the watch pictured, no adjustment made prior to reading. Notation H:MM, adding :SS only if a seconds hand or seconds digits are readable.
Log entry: 8:18
